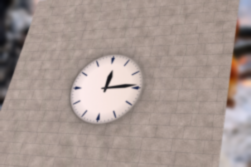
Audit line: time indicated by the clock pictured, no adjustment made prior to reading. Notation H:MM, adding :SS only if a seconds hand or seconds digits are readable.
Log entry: 12:14
